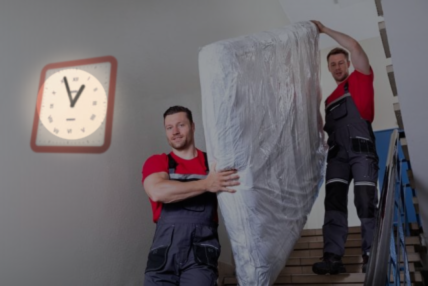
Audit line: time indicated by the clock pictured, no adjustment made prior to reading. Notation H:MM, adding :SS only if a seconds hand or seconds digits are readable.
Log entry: 12:56
